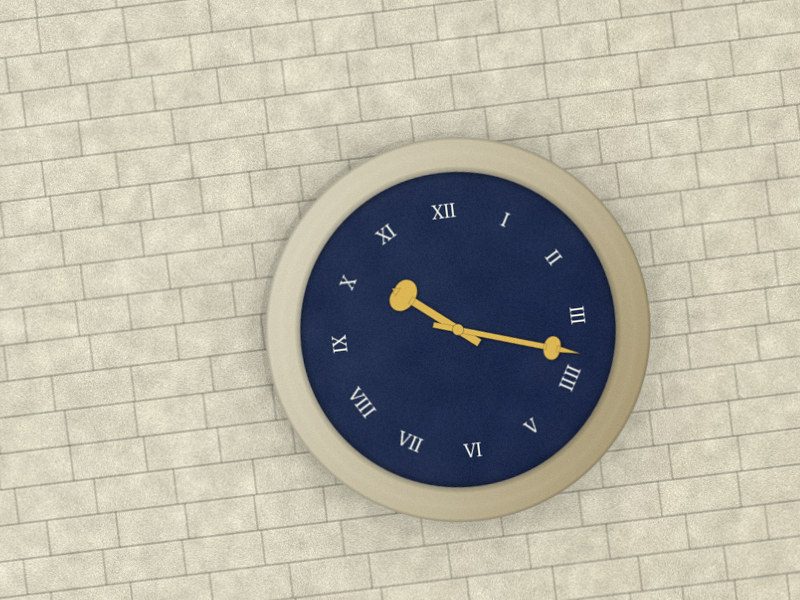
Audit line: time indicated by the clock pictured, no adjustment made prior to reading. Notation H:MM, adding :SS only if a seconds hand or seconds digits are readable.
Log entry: 10:18
